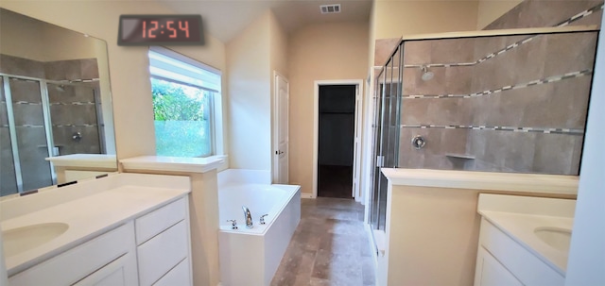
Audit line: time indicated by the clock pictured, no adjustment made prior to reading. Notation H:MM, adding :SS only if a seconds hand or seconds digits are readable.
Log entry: 12:54
